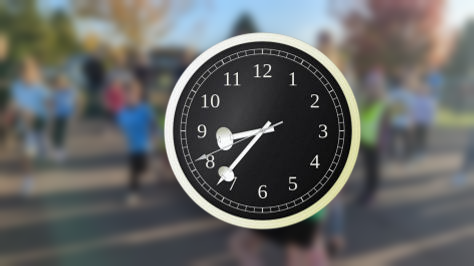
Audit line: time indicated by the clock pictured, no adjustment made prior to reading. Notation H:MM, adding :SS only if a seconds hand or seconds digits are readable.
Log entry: 8:36:41
